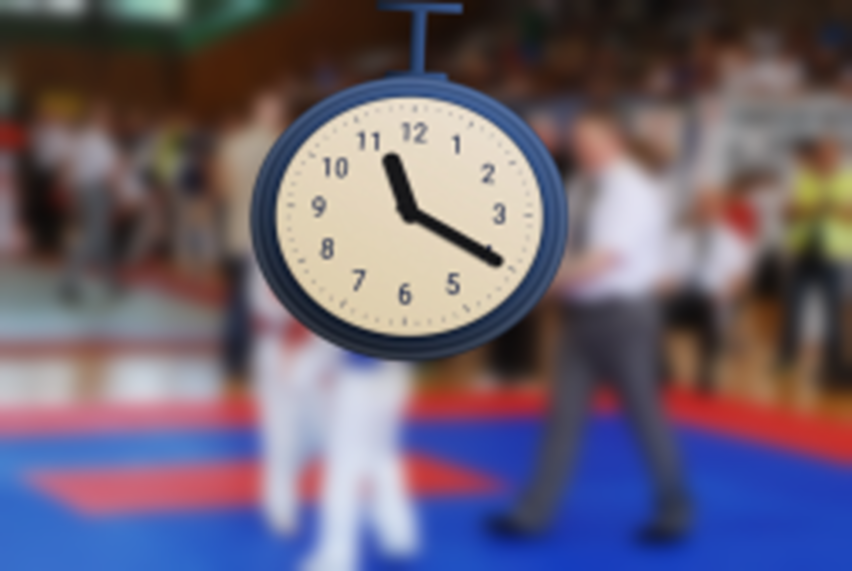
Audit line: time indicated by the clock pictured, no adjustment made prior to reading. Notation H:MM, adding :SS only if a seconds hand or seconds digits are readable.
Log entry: 11:20
